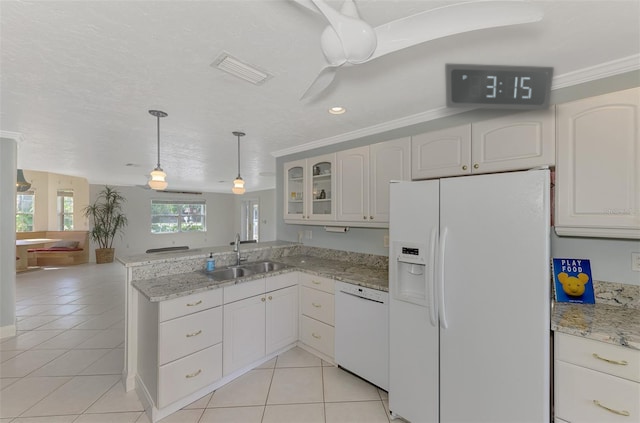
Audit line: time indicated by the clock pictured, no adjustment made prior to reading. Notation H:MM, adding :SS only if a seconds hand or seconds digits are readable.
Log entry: 3:15
